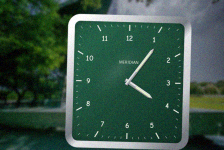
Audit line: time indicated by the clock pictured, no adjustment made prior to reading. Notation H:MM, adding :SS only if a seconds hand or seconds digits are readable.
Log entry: 4:06
